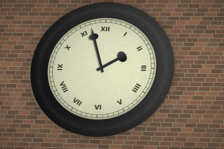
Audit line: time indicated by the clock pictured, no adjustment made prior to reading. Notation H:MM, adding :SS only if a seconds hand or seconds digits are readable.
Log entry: 1:57
